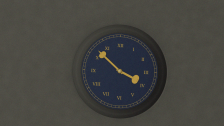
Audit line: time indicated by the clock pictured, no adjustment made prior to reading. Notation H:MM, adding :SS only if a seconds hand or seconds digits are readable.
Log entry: 3:52
